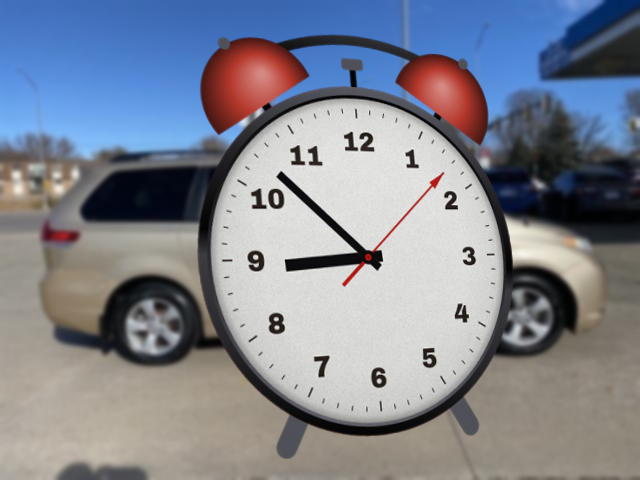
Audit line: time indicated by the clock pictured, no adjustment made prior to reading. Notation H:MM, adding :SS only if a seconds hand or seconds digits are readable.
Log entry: 8:52:08
